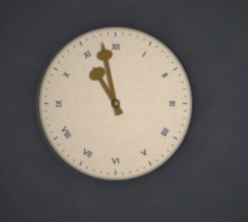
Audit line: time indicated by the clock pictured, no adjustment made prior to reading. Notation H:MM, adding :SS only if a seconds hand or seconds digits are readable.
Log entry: 10:58
